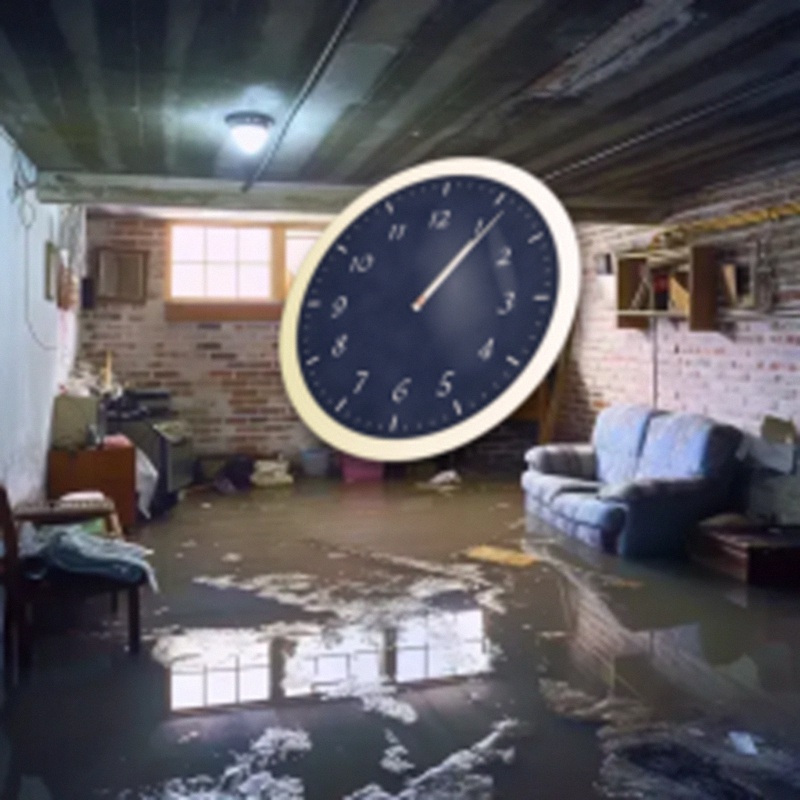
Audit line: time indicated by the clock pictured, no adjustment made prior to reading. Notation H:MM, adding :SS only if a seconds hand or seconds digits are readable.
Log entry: 1:06
